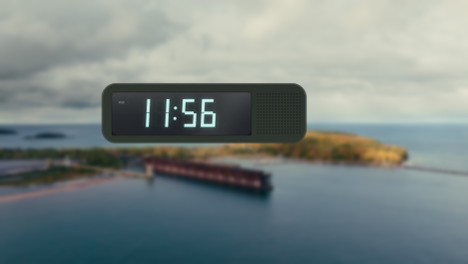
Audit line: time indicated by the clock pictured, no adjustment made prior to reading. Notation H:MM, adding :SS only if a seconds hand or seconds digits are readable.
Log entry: 11:56
